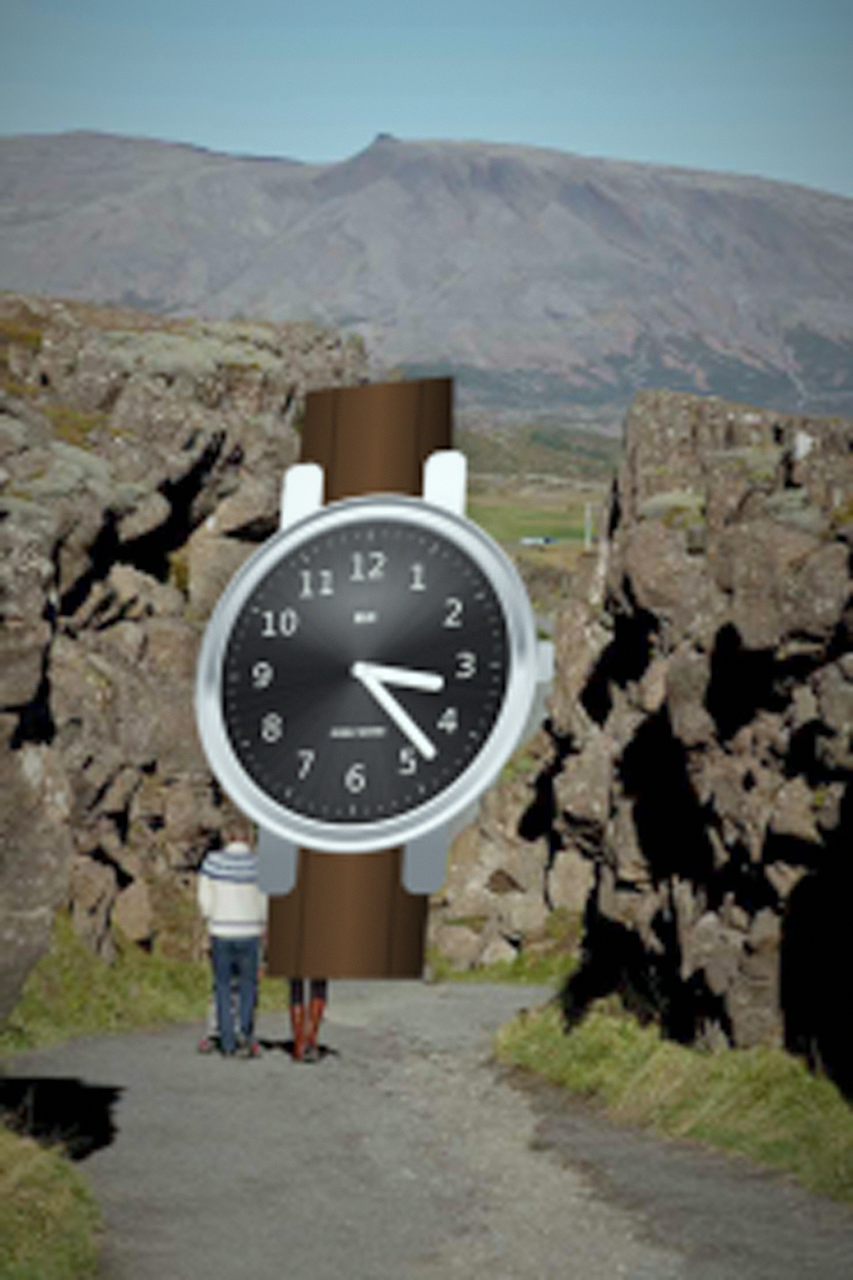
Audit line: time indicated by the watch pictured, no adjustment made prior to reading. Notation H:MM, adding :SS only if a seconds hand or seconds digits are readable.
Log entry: 3:23
